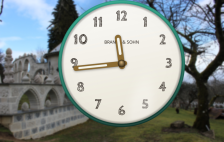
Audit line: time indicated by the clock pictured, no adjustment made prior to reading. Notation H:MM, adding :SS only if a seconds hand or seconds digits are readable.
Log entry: 11:44
